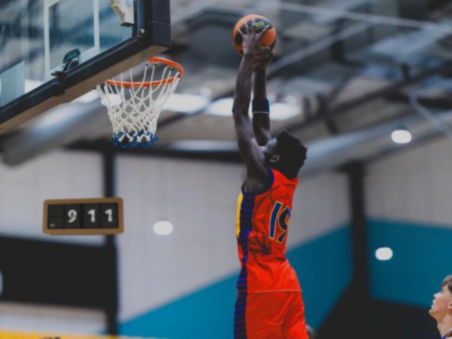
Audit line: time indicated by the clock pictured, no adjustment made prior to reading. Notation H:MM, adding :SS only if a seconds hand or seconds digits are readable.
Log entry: 9:11
